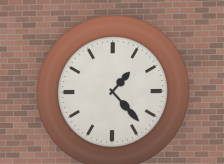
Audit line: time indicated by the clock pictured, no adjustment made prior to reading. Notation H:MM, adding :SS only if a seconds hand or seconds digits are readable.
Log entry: 1:23
